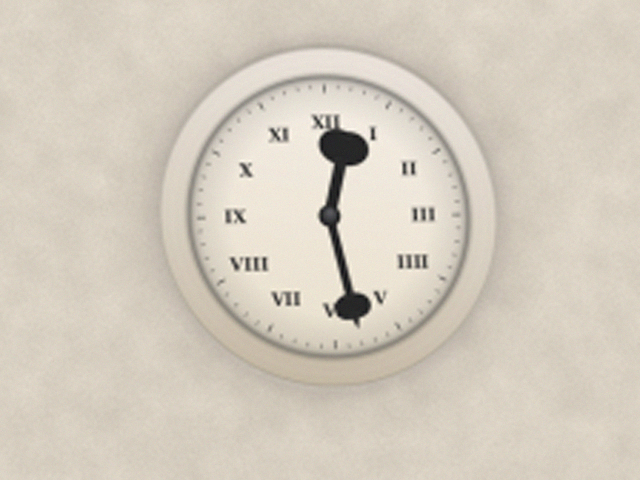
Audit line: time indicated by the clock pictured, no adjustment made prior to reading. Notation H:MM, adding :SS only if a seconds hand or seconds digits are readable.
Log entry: 12:28
